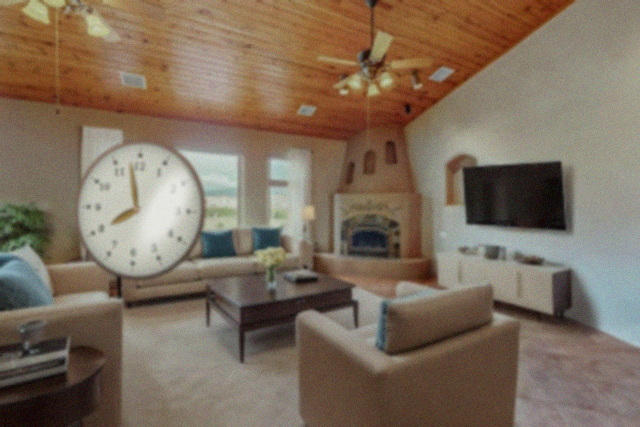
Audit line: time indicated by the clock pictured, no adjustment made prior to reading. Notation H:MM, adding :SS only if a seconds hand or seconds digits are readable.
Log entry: 7:58
